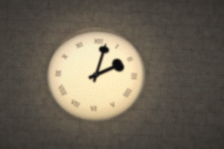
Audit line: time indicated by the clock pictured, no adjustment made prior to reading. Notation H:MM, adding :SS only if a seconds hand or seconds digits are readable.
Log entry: 2:02
